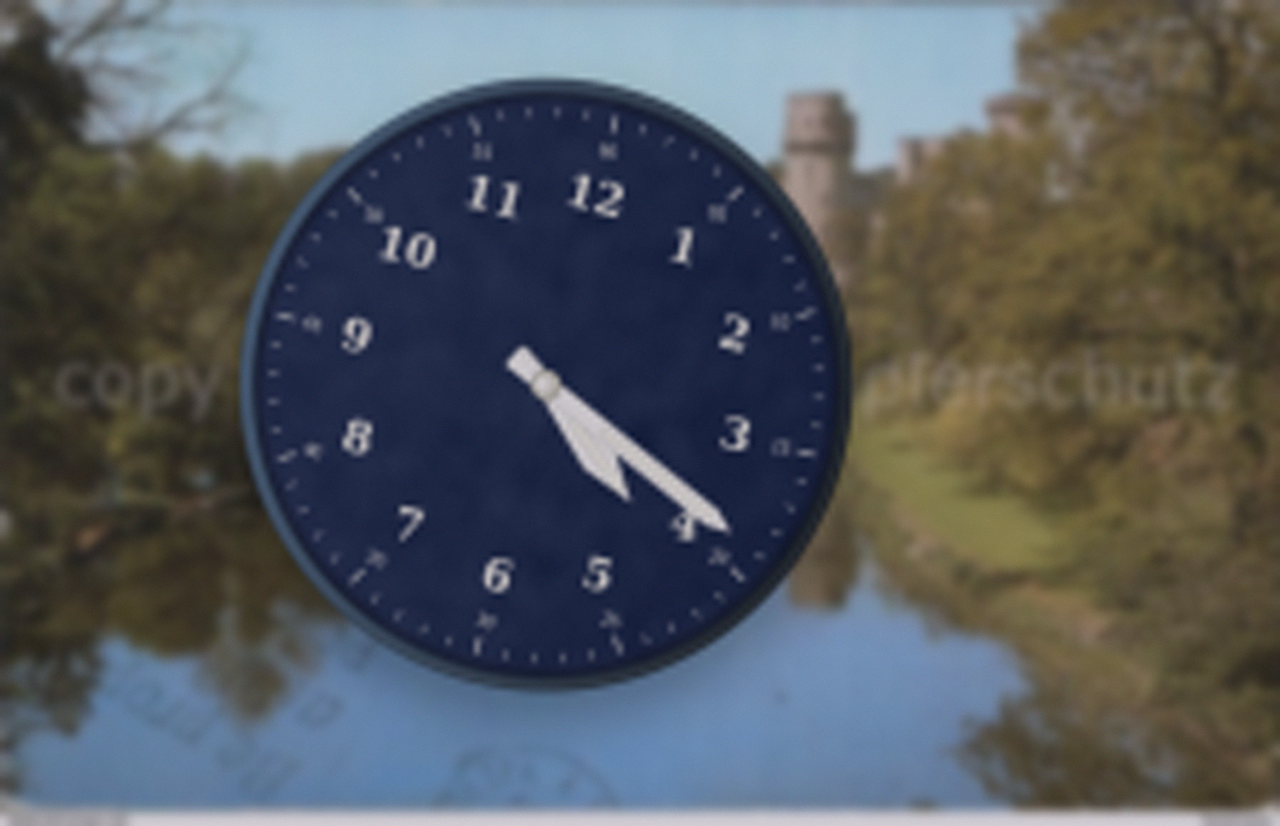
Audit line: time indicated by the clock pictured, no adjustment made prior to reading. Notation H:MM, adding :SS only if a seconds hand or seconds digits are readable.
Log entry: 4:19
